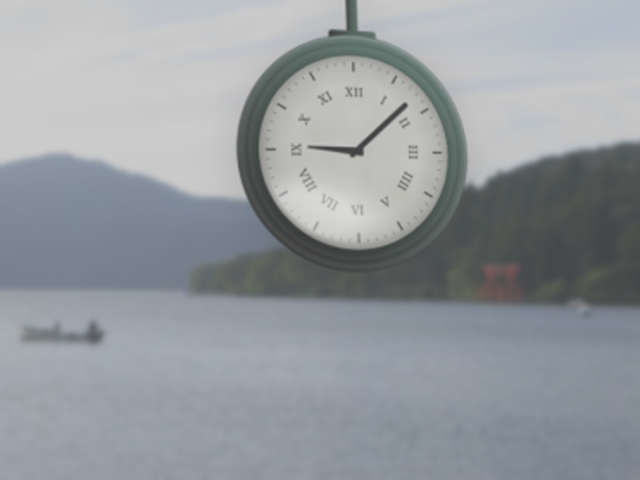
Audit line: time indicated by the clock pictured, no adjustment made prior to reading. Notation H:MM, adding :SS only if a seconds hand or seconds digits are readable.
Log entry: 9:08
